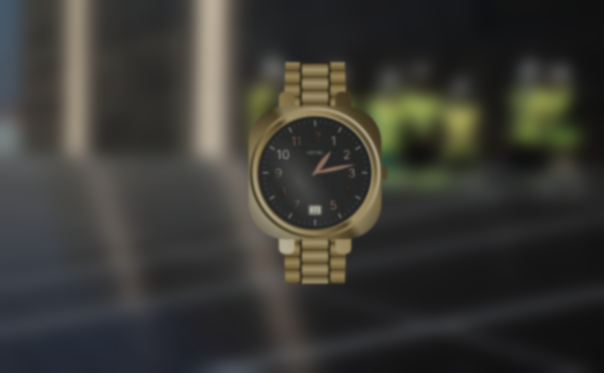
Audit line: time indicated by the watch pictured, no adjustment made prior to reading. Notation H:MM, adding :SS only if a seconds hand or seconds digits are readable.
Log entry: 1:13
